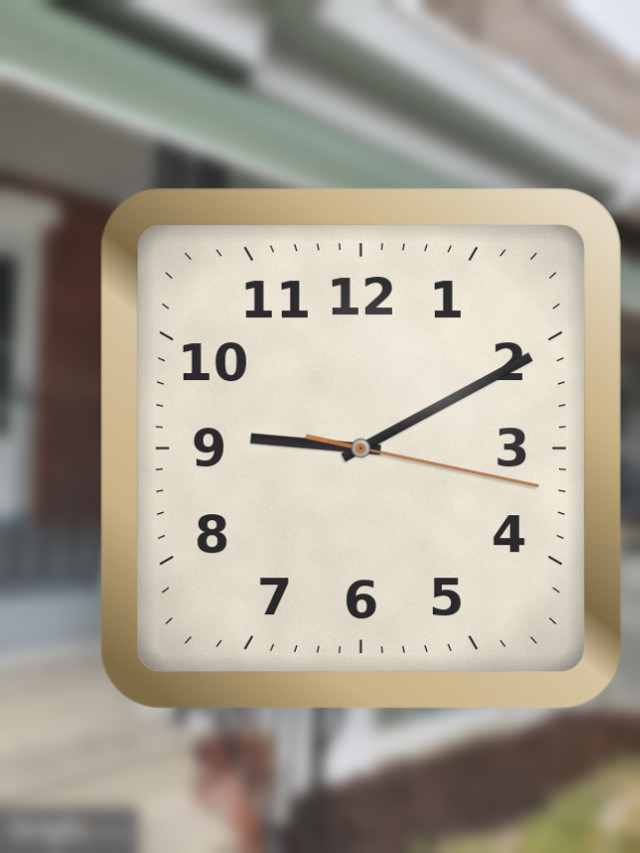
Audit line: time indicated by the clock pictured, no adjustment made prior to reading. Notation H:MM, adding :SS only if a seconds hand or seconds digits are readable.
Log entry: 9:10:17
